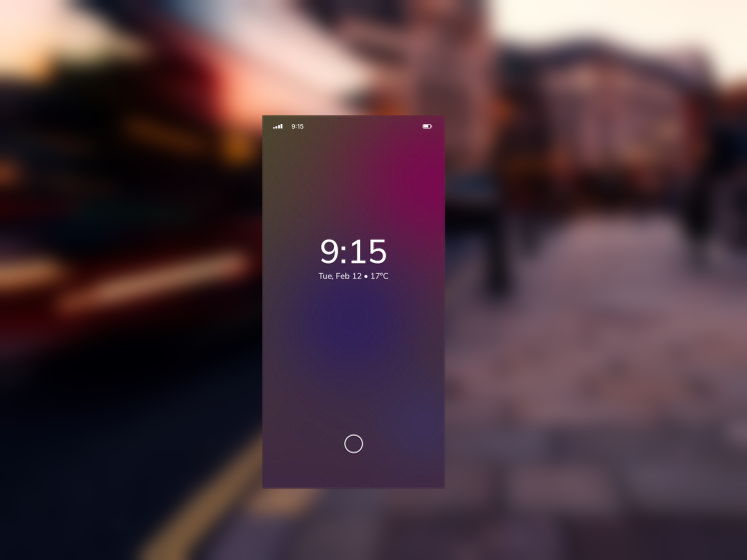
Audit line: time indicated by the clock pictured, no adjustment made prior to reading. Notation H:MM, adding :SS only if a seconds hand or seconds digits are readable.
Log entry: 9:15
